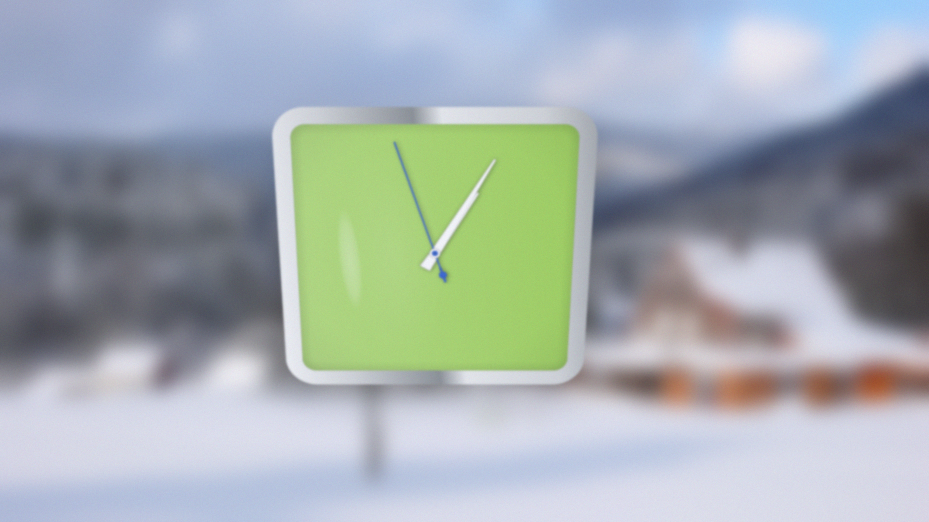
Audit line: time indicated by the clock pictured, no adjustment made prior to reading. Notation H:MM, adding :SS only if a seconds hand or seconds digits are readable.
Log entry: 1:04:57
